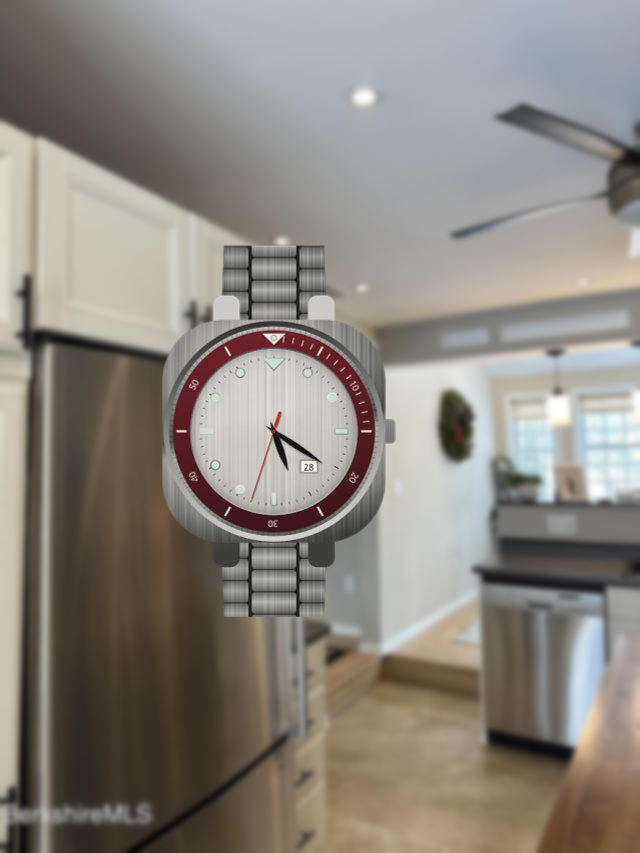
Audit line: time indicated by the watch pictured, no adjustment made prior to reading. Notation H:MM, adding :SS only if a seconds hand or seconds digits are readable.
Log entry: 5:20:33
